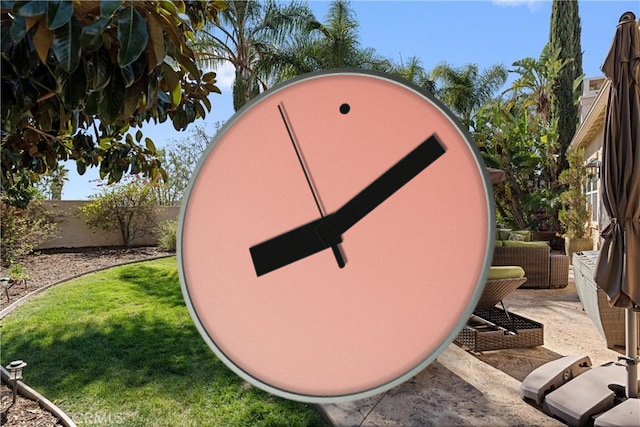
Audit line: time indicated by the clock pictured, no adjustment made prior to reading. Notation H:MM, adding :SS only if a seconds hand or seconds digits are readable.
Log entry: 8:07:55
